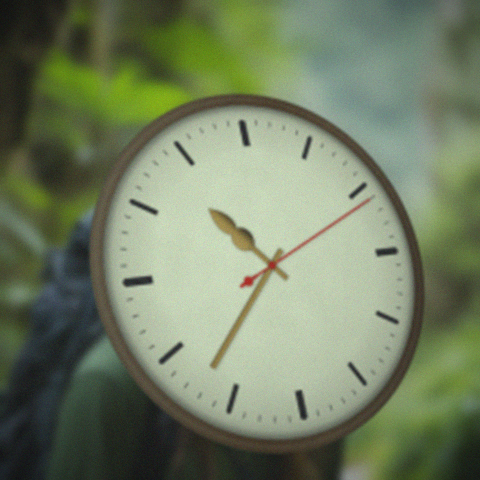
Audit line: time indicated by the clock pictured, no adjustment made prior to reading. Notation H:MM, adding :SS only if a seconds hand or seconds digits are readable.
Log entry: 10:37:11
